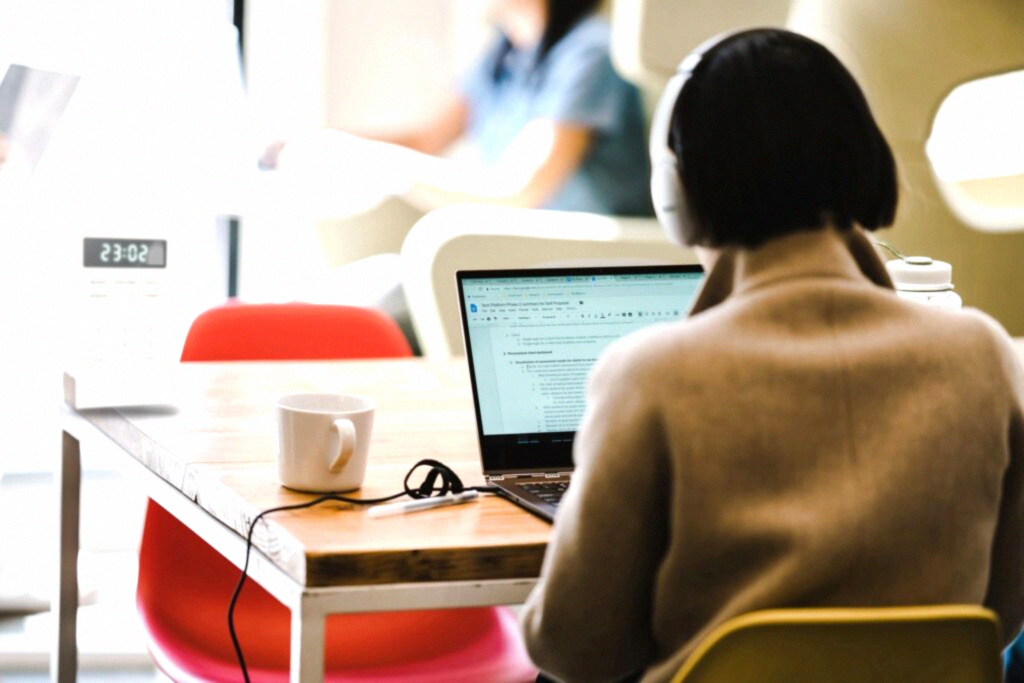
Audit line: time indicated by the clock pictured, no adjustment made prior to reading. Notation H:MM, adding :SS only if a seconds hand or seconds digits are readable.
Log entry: 23:02
